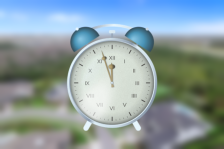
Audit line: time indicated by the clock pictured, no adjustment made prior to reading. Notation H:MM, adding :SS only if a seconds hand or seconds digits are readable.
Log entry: 11:57
